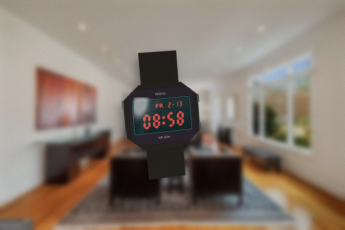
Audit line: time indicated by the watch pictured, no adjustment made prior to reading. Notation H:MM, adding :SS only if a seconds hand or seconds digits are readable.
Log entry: 8:58
